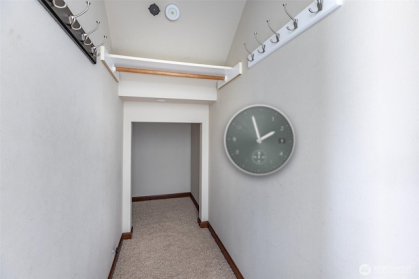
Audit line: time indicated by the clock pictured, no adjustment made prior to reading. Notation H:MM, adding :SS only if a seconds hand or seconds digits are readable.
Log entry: 1:57
